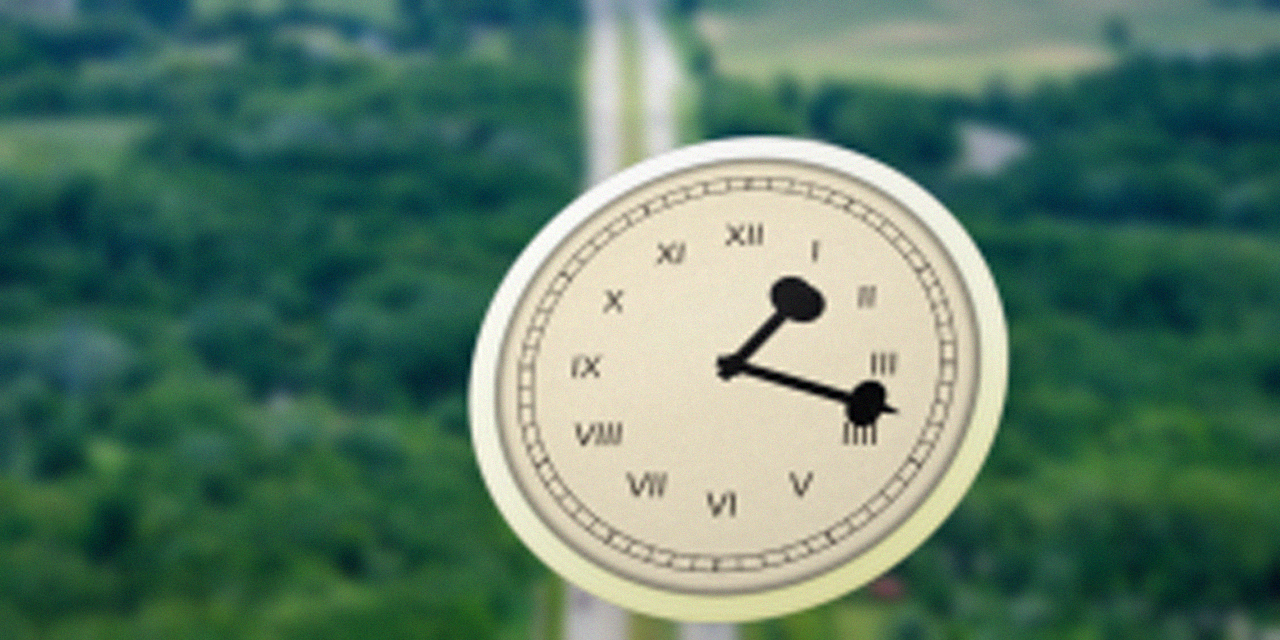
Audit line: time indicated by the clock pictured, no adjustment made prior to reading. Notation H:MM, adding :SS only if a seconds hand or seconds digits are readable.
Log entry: 1:18
